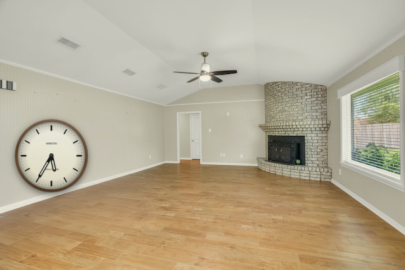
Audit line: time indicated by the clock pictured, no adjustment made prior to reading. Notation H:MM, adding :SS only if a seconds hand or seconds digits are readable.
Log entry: 5:35
